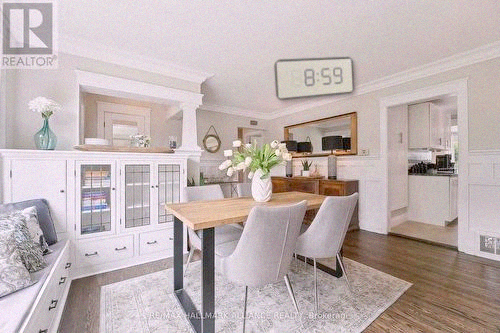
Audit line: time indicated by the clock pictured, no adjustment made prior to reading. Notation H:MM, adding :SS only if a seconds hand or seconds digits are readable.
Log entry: 8:59
